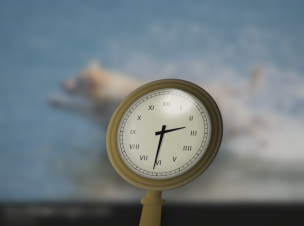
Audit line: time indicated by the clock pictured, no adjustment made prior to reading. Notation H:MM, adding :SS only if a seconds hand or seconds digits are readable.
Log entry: 2:31
